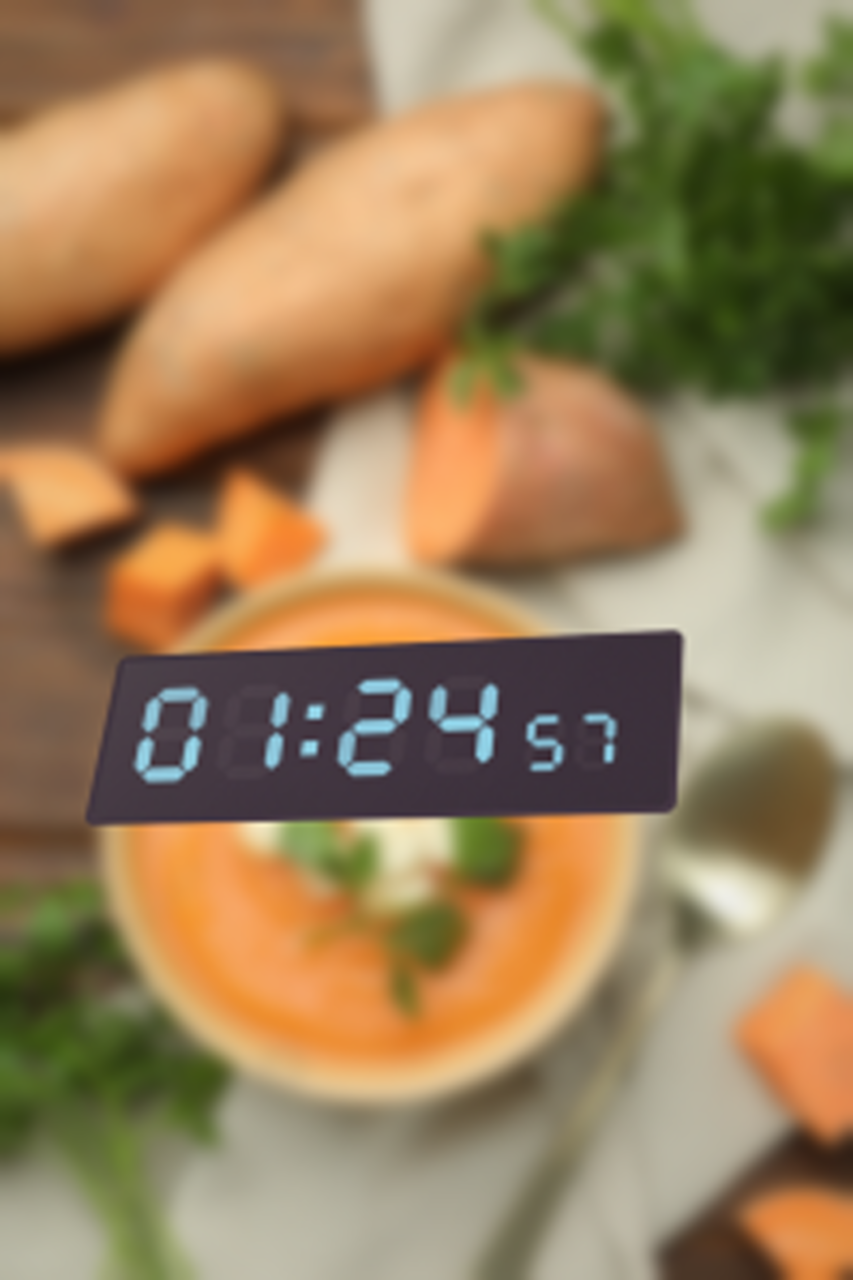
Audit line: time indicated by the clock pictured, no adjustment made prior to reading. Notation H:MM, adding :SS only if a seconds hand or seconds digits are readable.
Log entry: 1:24:57
